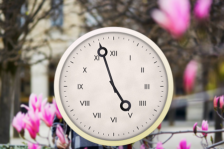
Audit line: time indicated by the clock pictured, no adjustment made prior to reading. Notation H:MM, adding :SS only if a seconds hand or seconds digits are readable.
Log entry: 4:57
